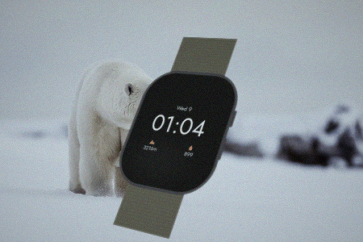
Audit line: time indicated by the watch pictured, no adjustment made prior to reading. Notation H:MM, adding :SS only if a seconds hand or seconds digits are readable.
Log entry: 1:04
